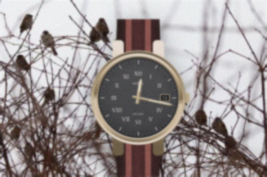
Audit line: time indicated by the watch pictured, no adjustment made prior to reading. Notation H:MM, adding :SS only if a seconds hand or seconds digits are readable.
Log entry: 12:17
